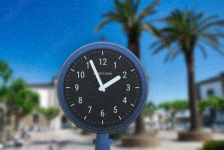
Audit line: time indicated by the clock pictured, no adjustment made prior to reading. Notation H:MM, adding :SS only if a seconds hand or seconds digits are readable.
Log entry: 1:56
